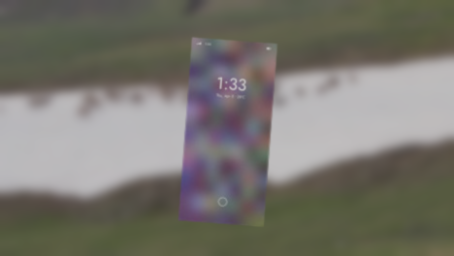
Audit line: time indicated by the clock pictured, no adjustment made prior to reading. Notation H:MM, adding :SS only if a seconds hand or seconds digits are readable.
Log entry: 1:33
